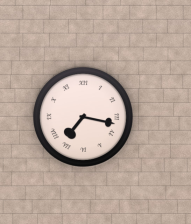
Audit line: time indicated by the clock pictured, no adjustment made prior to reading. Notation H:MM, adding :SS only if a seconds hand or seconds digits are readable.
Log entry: 7:17
